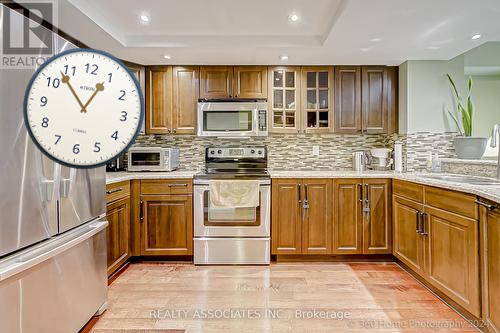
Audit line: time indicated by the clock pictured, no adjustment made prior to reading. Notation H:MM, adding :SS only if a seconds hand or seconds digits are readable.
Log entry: 12:53
